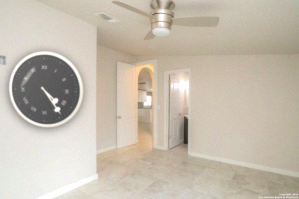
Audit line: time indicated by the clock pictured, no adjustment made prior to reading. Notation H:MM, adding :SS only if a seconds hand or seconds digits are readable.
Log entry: 4:24
